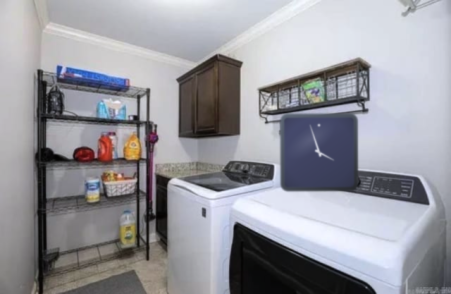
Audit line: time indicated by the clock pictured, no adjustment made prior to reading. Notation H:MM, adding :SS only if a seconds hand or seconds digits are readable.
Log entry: 3:57
